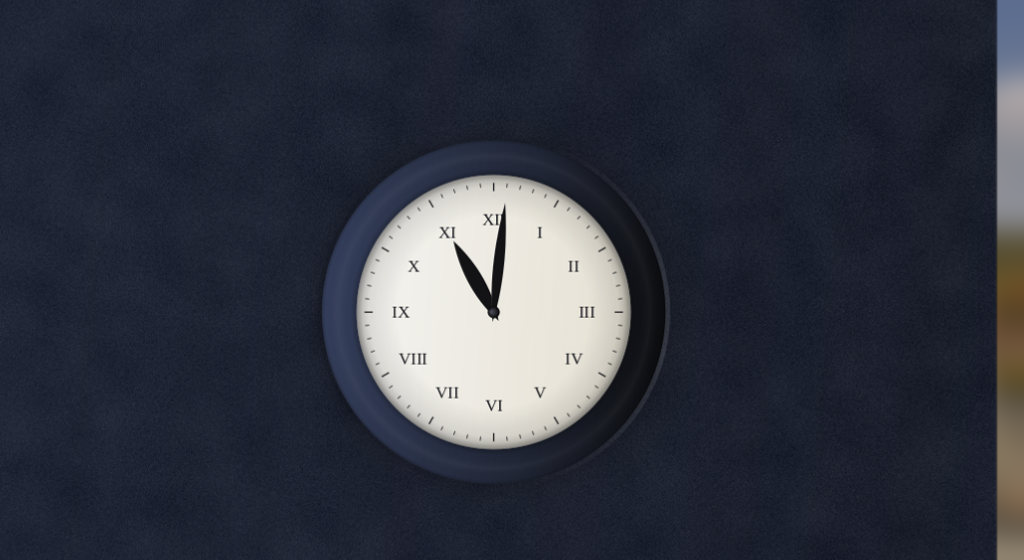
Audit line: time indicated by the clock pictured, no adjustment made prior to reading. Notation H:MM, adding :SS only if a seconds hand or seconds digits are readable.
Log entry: 11:01
